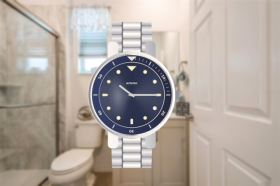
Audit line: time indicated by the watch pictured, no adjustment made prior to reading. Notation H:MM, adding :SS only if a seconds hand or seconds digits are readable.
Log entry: 10:15
